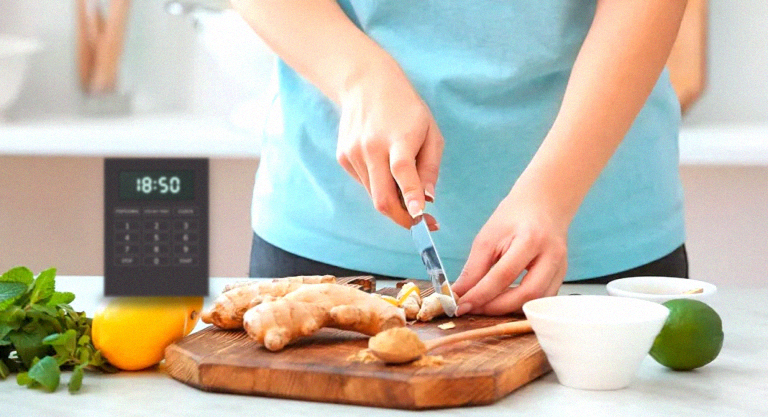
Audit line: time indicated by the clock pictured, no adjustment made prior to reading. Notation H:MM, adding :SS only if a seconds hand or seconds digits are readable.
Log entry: 18:50
